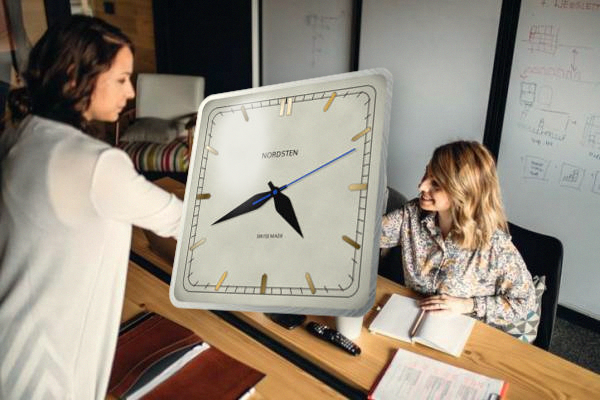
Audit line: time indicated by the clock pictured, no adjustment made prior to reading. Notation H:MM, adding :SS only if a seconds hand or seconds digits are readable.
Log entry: 4:41:11
